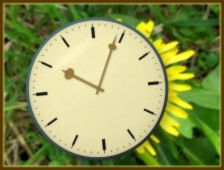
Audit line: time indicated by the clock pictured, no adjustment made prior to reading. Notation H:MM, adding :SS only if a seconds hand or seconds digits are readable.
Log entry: 10:04
